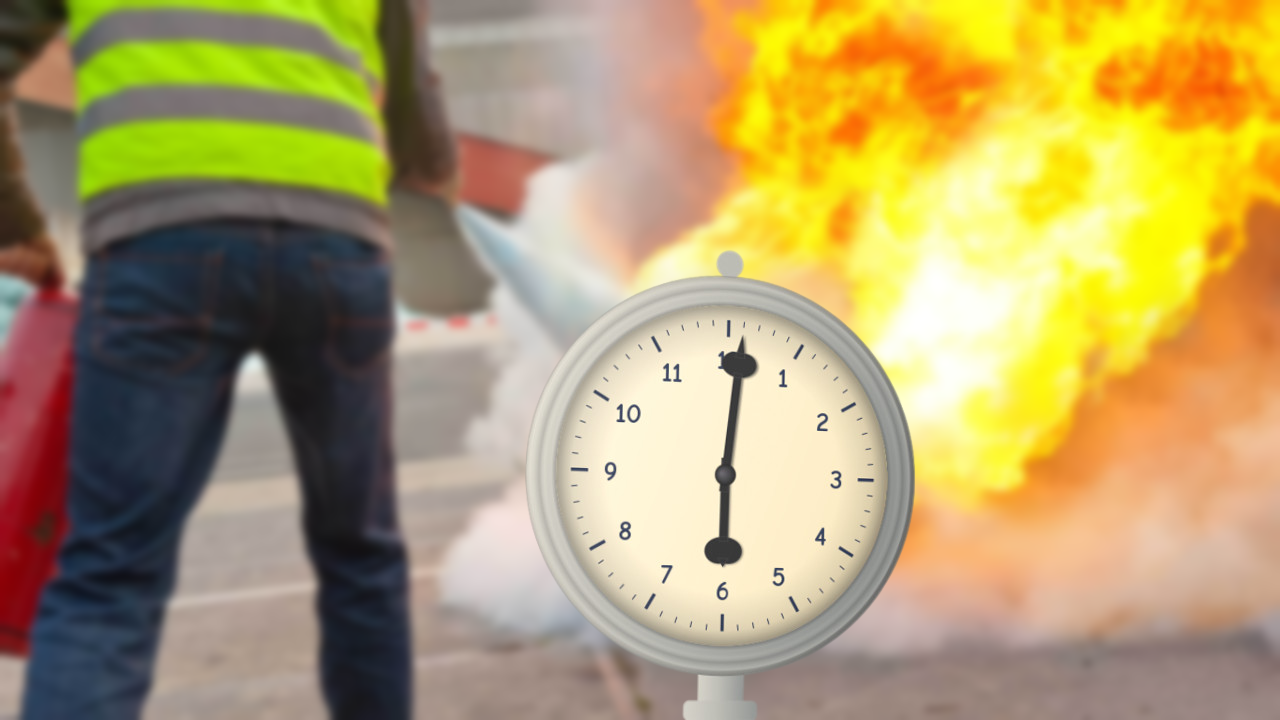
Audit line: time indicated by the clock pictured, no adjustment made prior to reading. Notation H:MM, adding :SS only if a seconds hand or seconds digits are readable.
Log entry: 6:01
